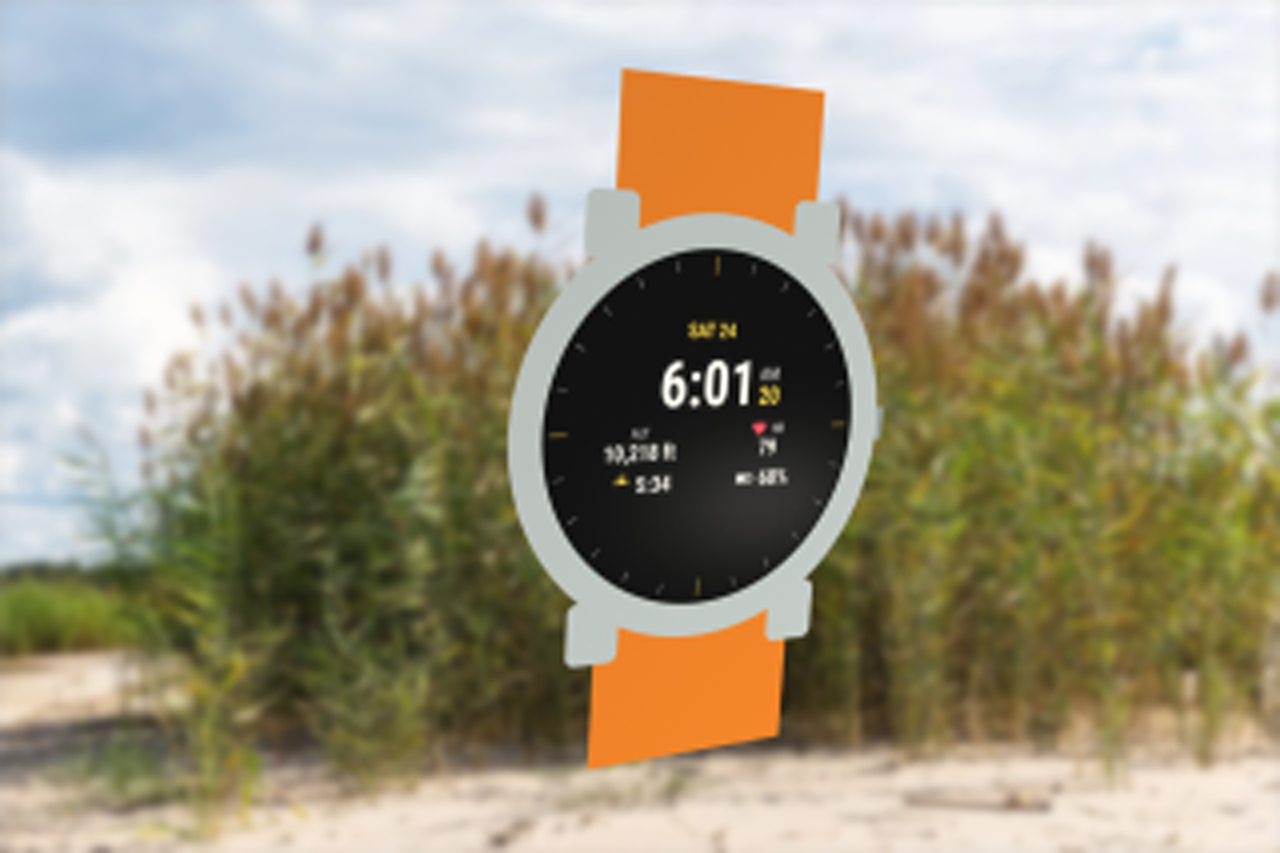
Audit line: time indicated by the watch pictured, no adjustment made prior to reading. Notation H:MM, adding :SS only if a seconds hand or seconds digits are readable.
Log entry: 6:01
